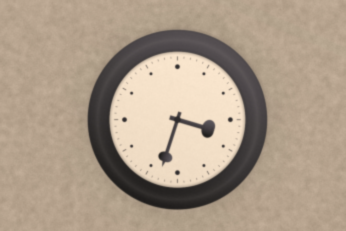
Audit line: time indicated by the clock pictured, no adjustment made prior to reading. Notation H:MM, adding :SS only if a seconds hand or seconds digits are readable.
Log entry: 3:33
